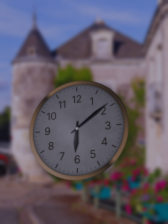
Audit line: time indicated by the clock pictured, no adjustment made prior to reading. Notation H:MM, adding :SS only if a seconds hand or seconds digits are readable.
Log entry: 6:09
